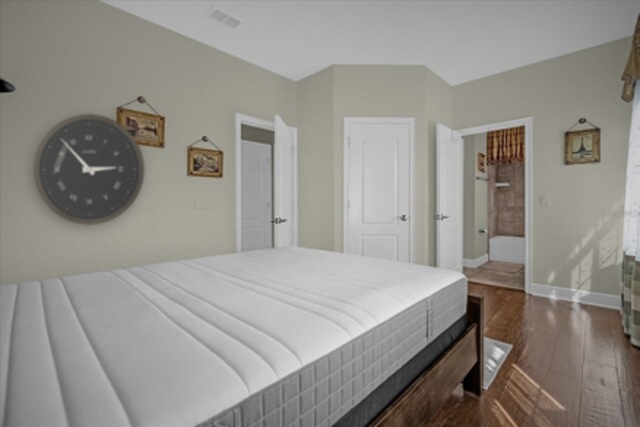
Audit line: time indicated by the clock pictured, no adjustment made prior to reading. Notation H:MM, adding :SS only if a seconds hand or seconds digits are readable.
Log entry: 2:53
